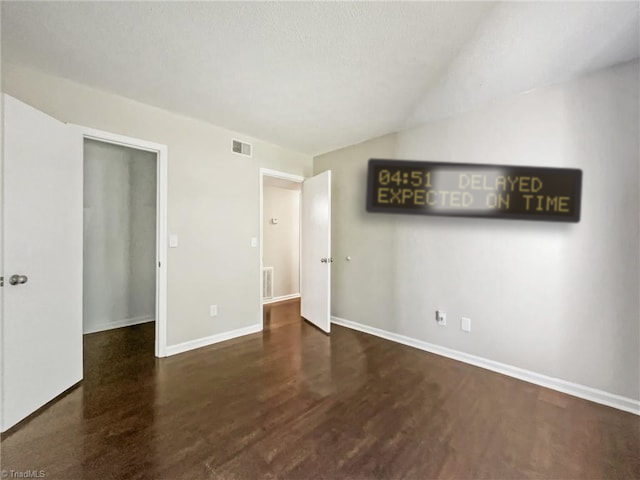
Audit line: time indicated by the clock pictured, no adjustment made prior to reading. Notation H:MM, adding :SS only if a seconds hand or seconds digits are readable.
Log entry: 4:51
